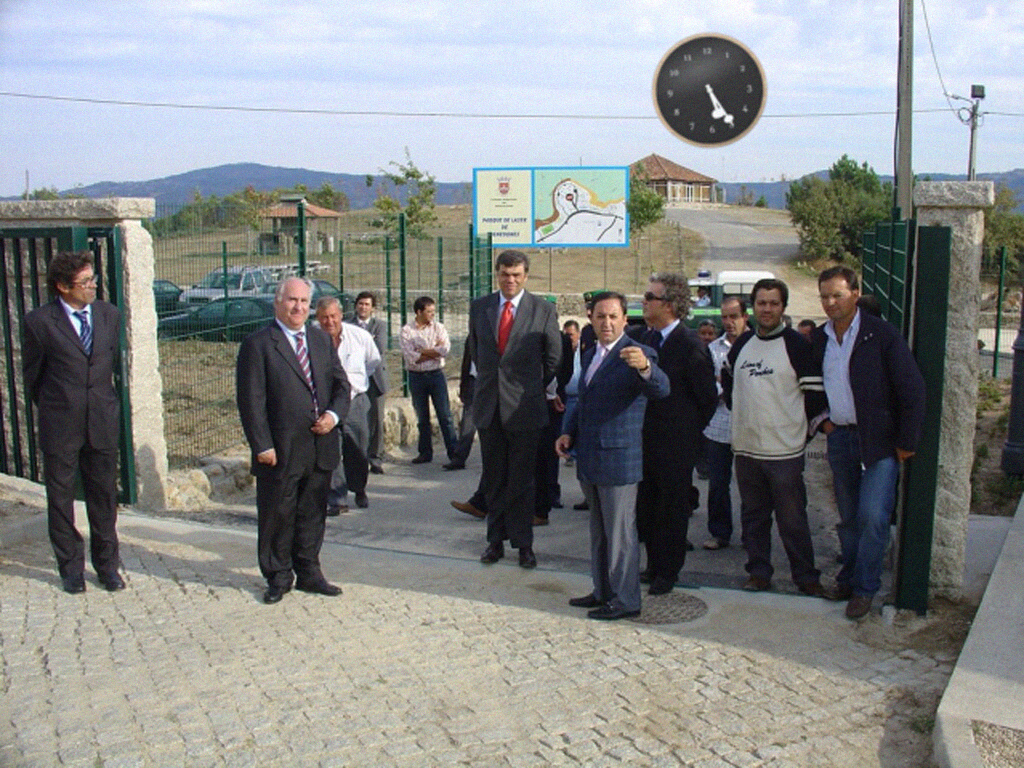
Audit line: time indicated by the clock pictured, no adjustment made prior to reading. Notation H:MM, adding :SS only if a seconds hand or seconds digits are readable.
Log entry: 5:25
